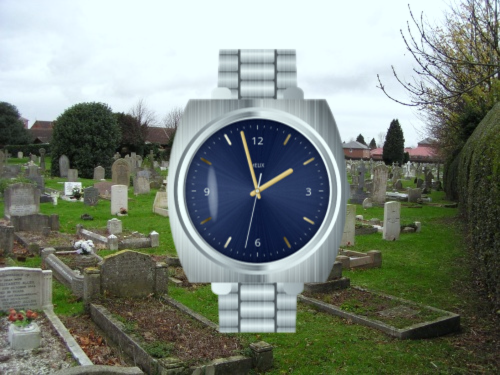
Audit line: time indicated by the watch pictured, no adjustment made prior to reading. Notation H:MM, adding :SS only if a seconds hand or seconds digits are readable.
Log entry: 1:57:32
